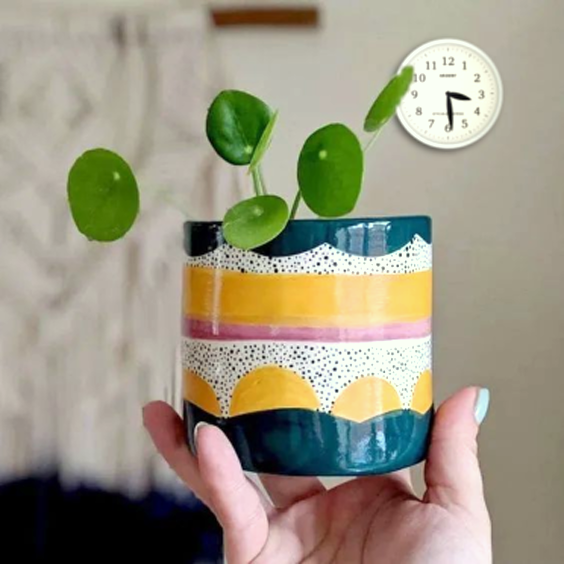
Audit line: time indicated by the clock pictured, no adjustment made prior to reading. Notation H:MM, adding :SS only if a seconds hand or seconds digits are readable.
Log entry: 3:29
